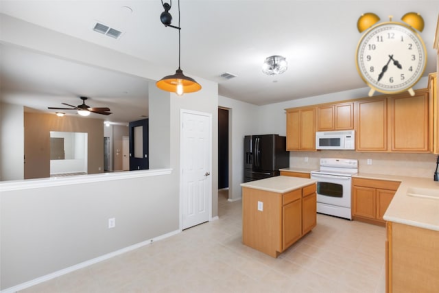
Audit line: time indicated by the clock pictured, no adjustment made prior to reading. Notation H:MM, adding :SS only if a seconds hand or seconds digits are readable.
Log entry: 4:35
